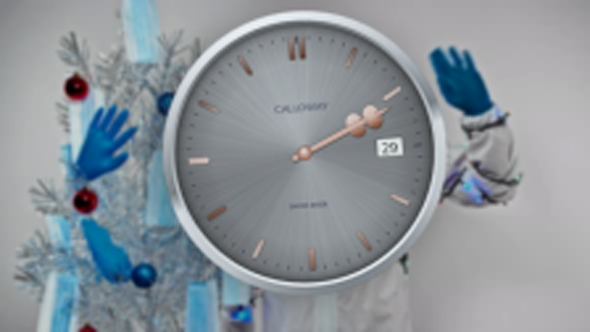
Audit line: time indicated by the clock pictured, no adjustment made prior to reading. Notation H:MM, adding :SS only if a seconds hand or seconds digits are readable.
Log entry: 2:11
